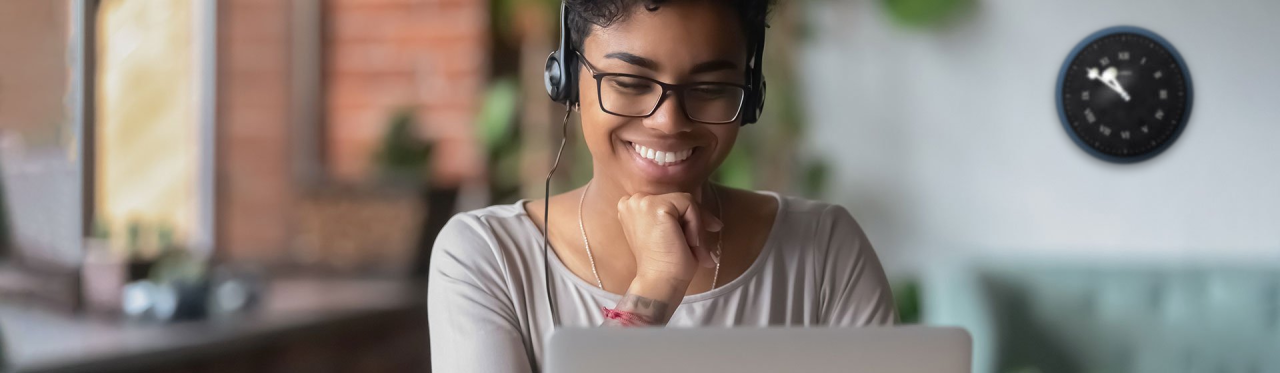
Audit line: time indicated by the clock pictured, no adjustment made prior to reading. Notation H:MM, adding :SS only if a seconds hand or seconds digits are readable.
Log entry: 10:51
